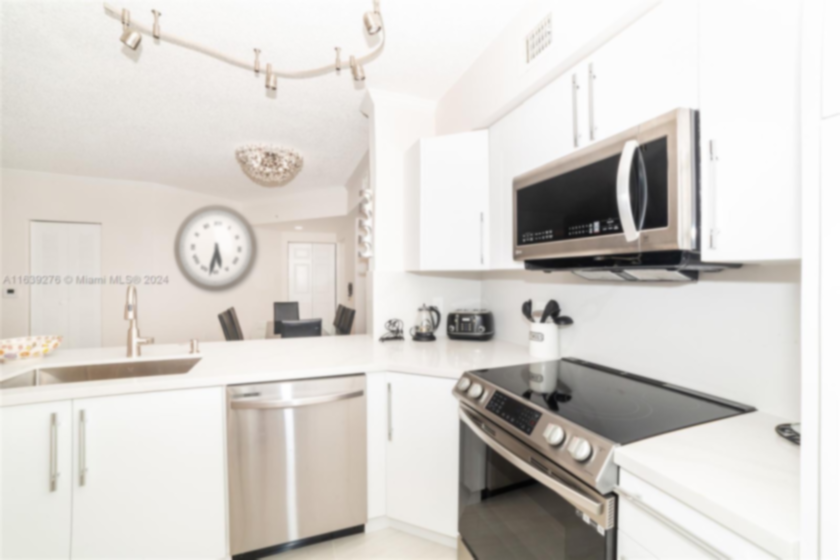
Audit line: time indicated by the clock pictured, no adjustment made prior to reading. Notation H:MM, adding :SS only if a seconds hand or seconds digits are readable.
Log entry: 5:32
